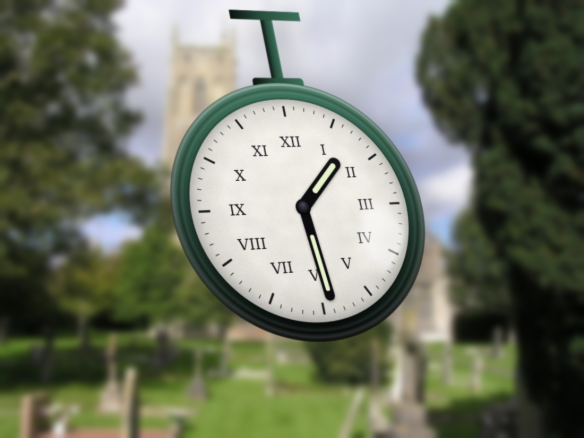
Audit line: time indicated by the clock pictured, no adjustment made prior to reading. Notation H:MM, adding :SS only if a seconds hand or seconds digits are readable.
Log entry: 1:29
